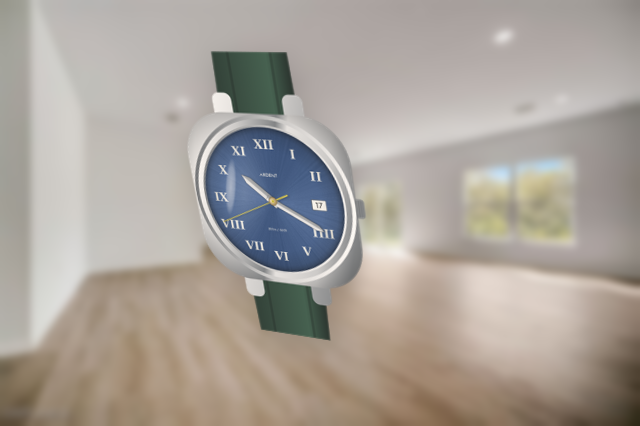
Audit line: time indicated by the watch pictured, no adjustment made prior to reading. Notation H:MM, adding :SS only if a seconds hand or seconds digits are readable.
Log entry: 10:19:41
